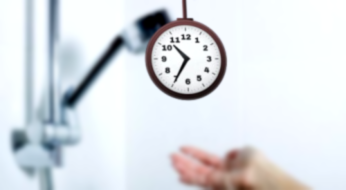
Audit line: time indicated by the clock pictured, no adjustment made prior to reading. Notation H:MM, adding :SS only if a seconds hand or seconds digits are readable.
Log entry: 10:35
